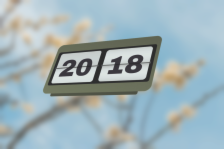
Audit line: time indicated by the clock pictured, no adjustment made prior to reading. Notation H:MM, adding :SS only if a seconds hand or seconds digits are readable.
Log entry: 20:18
